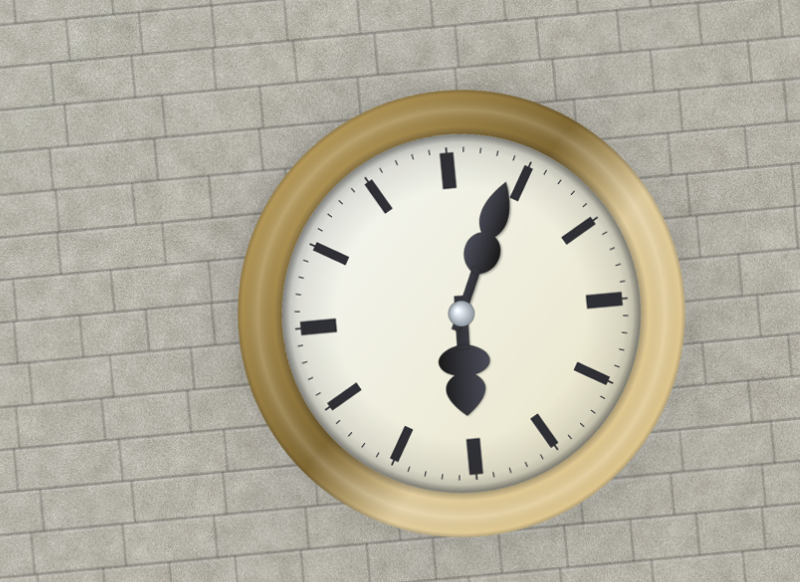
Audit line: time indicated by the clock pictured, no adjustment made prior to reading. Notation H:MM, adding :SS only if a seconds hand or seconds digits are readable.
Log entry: 6:04
